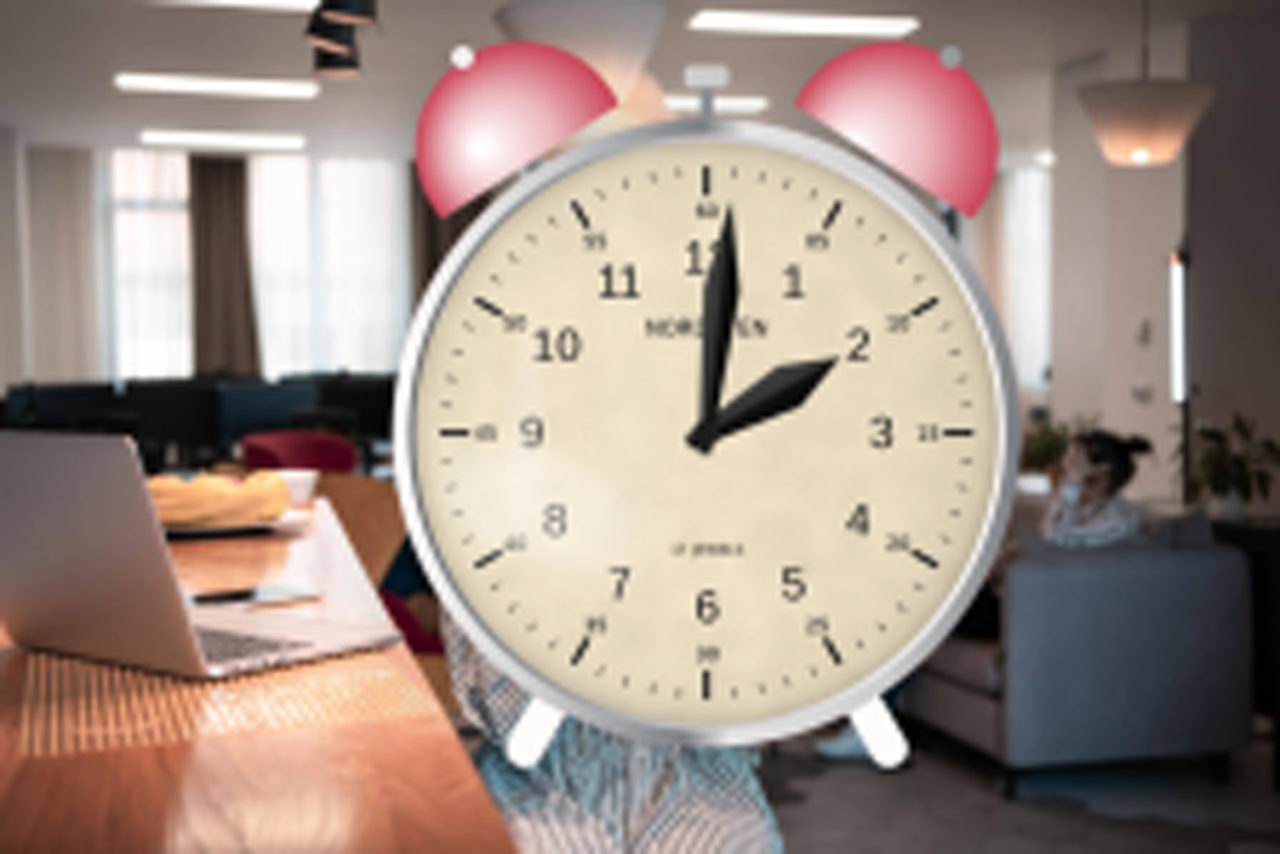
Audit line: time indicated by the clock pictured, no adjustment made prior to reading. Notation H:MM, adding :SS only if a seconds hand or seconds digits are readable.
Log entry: 2:01
